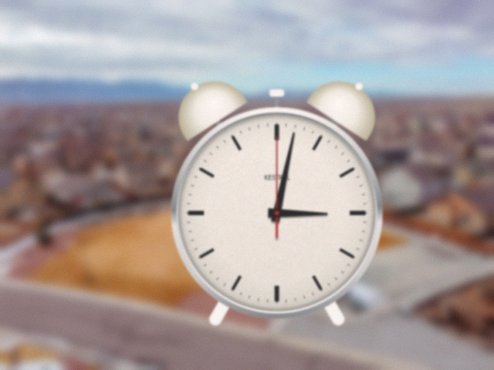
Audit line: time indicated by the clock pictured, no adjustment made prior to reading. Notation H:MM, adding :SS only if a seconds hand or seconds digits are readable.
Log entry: 3:02:00
